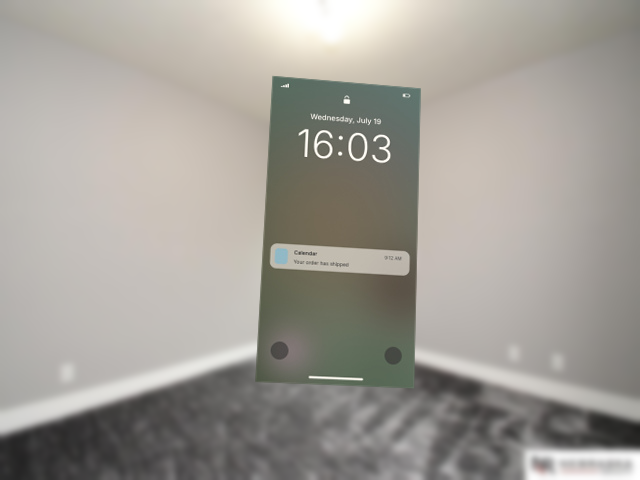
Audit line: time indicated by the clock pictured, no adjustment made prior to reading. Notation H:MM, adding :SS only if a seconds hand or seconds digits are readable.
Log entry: 16:03
